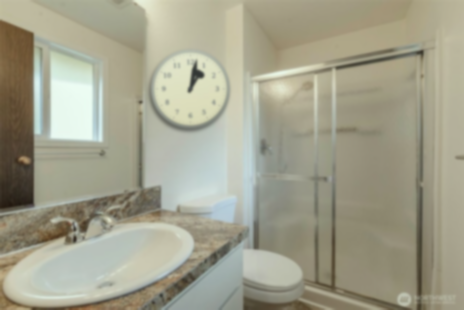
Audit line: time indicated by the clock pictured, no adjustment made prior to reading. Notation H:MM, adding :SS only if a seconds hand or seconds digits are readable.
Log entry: 1:02
